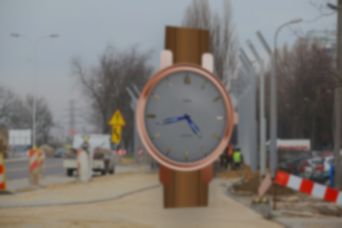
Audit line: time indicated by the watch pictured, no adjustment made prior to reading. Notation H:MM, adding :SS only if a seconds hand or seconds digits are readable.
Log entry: 4:43
